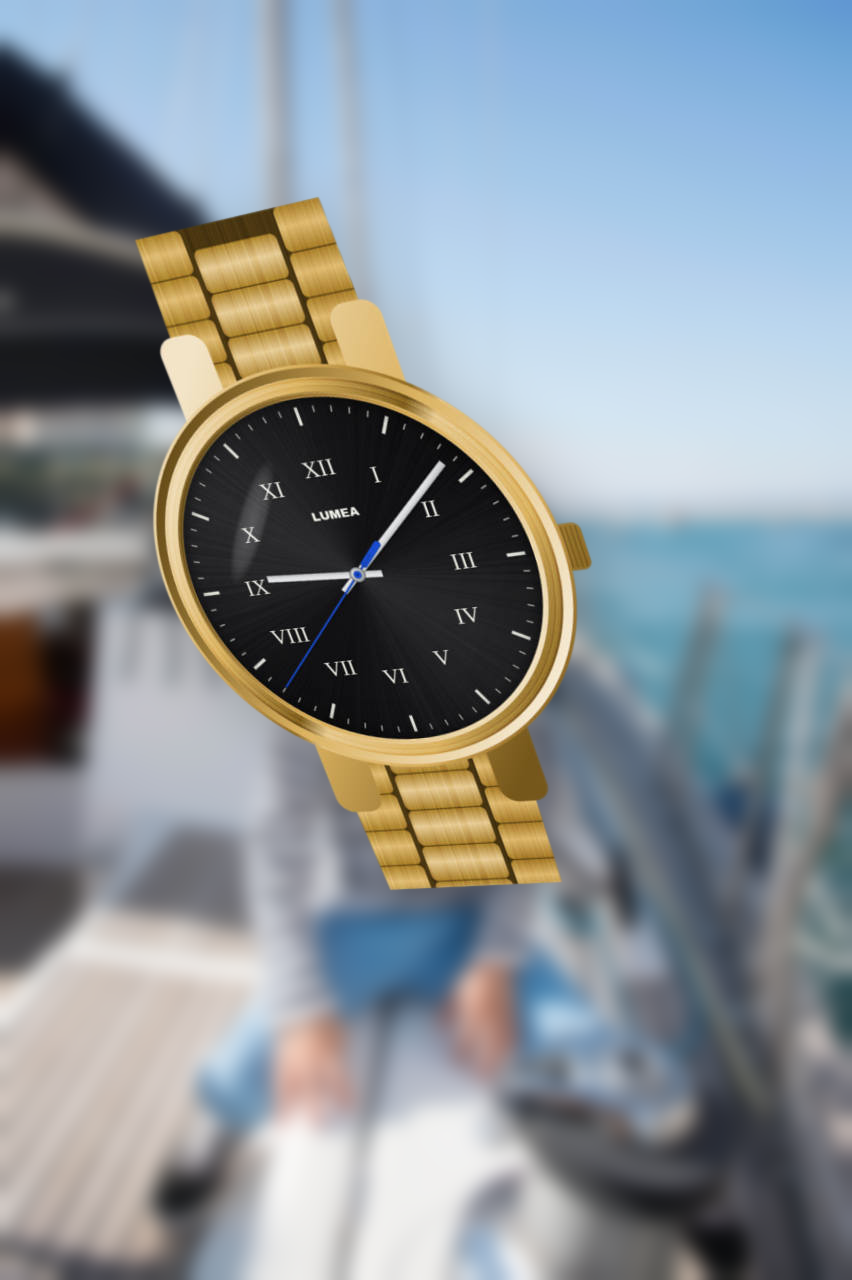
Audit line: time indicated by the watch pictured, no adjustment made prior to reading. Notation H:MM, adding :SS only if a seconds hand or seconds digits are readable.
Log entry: 9:08:38
